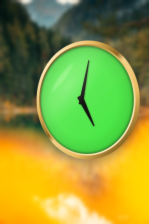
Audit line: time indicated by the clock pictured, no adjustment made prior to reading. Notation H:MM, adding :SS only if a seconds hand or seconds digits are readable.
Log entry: 5:02
